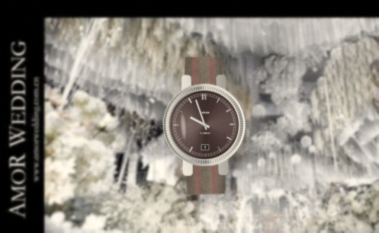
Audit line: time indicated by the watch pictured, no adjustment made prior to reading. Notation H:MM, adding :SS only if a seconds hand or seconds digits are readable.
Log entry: 9:57
